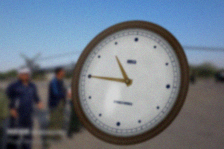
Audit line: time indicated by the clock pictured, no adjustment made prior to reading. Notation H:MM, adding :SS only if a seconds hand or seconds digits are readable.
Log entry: 10:45
